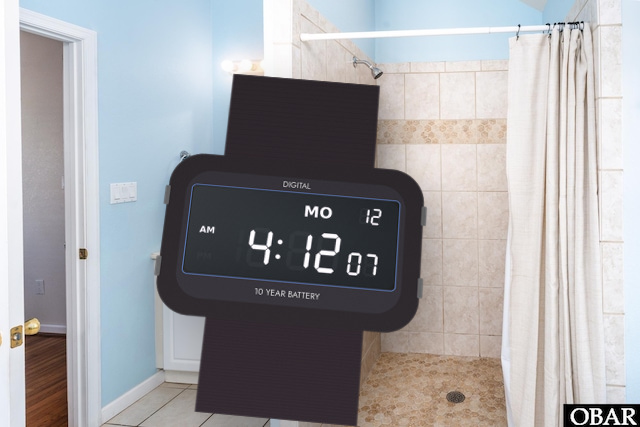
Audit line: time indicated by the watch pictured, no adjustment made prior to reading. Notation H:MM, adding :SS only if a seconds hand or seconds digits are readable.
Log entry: 4:12:07
